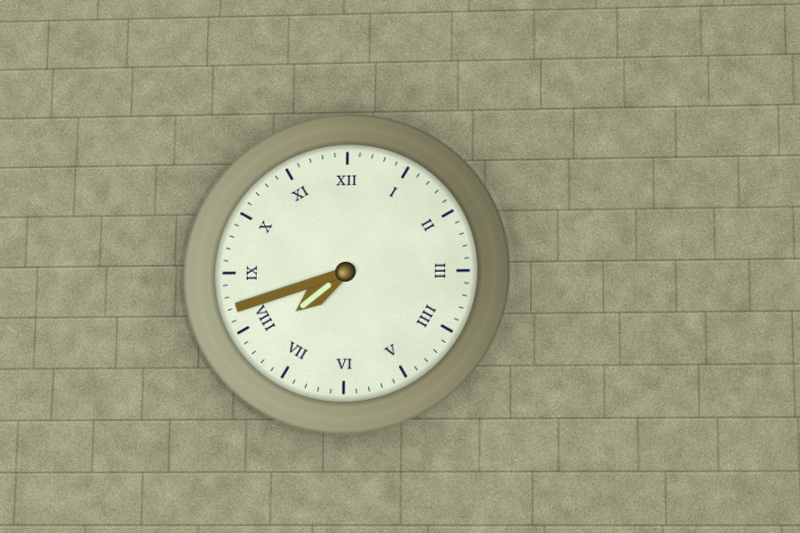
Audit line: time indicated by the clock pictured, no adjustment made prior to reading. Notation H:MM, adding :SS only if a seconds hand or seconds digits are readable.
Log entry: 7:42
